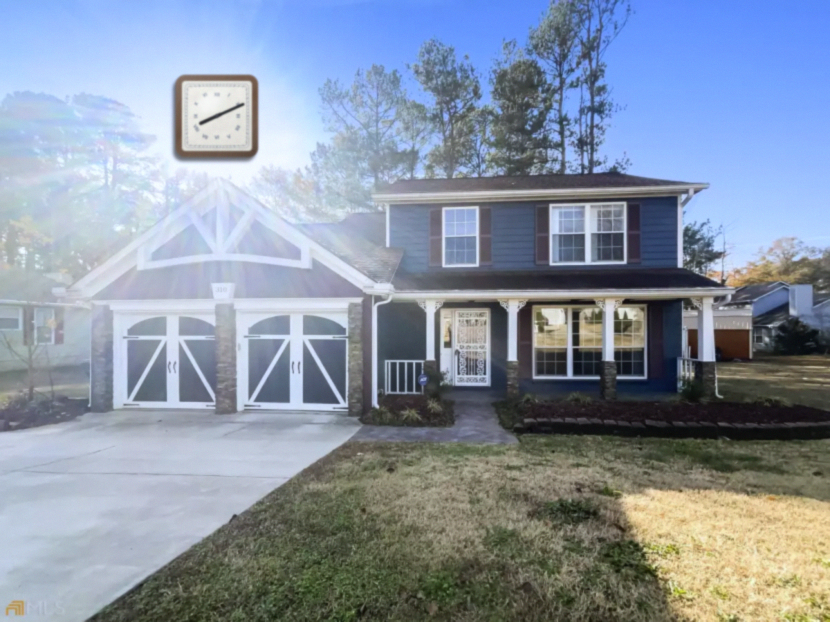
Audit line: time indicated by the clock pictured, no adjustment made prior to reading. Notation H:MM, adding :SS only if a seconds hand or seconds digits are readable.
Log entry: 8:11
